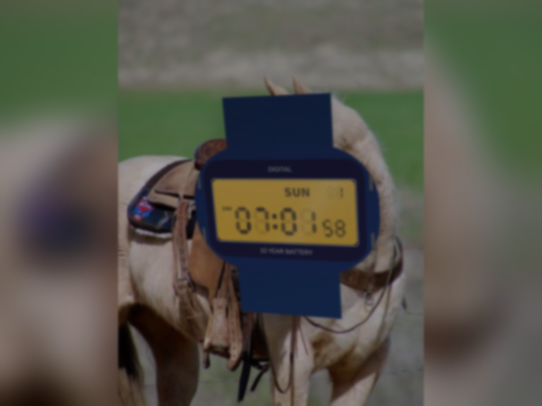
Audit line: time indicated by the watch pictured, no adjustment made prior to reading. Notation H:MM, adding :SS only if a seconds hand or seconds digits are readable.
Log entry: 7:01:58
